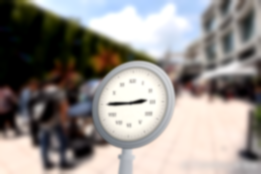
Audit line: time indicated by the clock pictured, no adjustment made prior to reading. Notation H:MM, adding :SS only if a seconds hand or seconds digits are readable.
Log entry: 2:45
